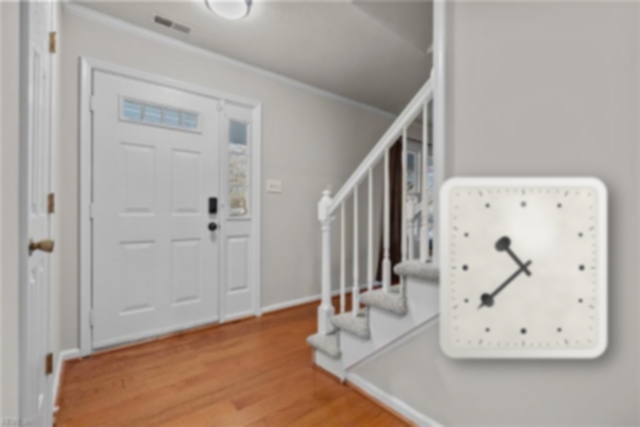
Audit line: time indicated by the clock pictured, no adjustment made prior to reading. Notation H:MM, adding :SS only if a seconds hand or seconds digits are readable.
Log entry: 10:38
